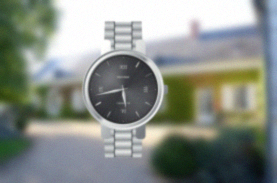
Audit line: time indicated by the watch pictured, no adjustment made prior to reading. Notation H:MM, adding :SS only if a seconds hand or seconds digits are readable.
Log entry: 5:43
